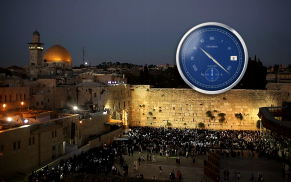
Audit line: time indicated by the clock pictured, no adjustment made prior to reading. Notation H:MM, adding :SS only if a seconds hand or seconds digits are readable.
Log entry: 10:22
